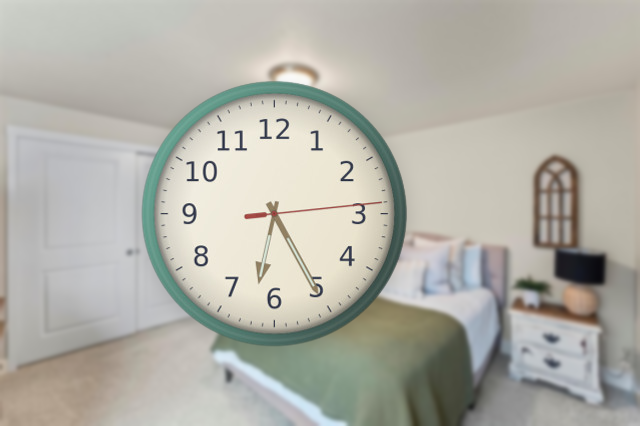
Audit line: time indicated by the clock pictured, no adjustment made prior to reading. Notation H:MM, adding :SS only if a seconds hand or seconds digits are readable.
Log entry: 6:25:14
